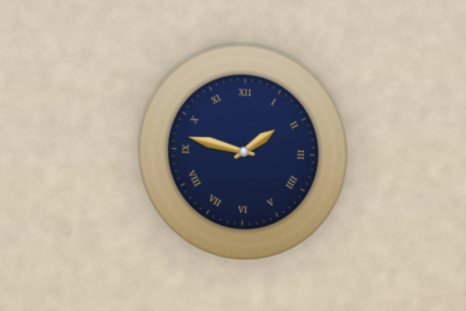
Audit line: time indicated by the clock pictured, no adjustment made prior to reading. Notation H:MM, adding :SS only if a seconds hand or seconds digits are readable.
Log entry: 1:47
